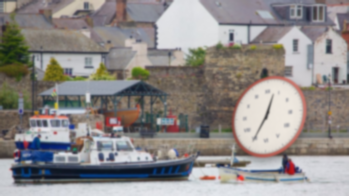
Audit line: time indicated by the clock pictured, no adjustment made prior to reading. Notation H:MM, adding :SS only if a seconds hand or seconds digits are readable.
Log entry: 12:35
